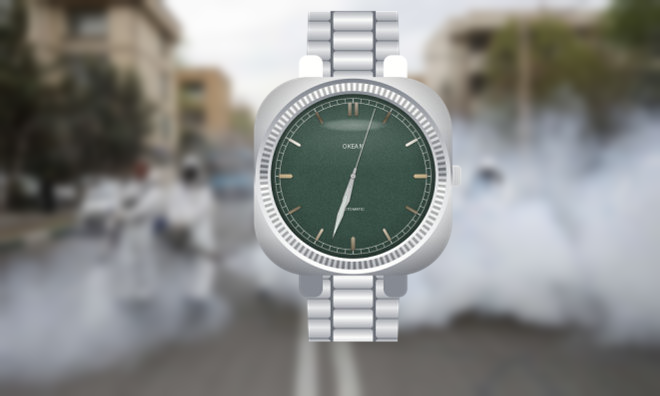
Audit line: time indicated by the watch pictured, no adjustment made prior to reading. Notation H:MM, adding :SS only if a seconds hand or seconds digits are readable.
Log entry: 6:33:03
